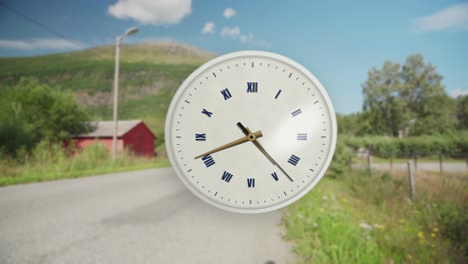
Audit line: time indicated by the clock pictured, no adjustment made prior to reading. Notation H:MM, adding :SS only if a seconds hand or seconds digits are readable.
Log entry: 4:41:23
